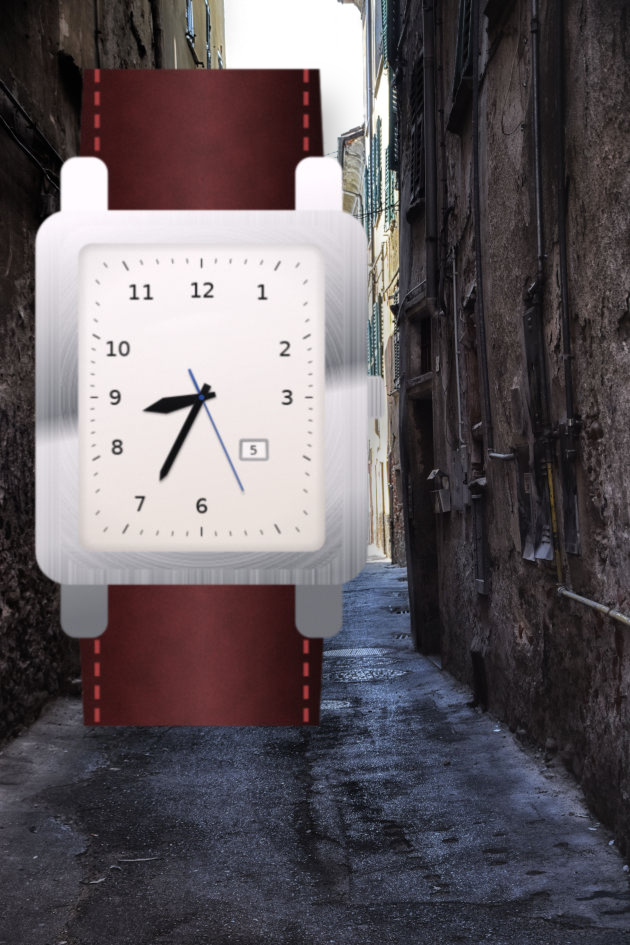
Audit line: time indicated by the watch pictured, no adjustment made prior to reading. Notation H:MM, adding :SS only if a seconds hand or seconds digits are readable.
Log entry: 8:34:26
